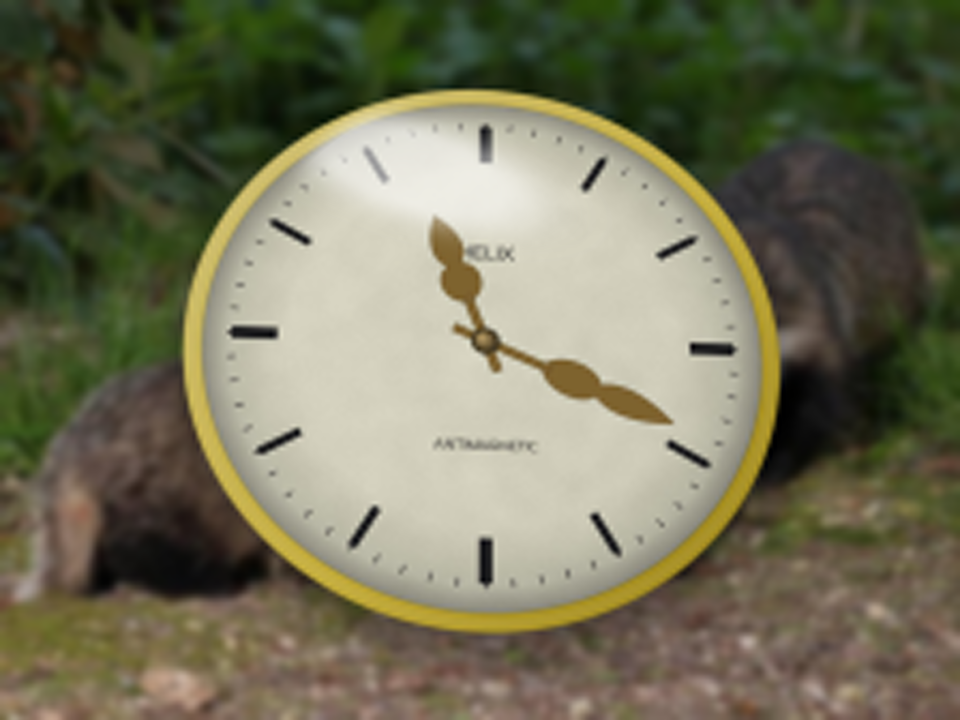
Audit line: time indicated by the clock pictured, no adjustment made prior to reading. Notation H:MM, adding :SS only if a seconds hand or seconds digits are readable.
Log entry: 11:19
